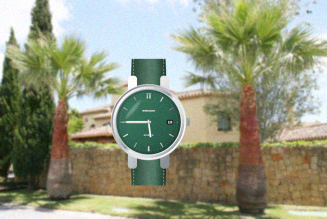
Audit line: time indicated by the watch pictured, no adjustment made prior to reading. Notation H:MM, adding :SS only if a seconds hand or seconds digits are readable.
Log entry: 5:45
